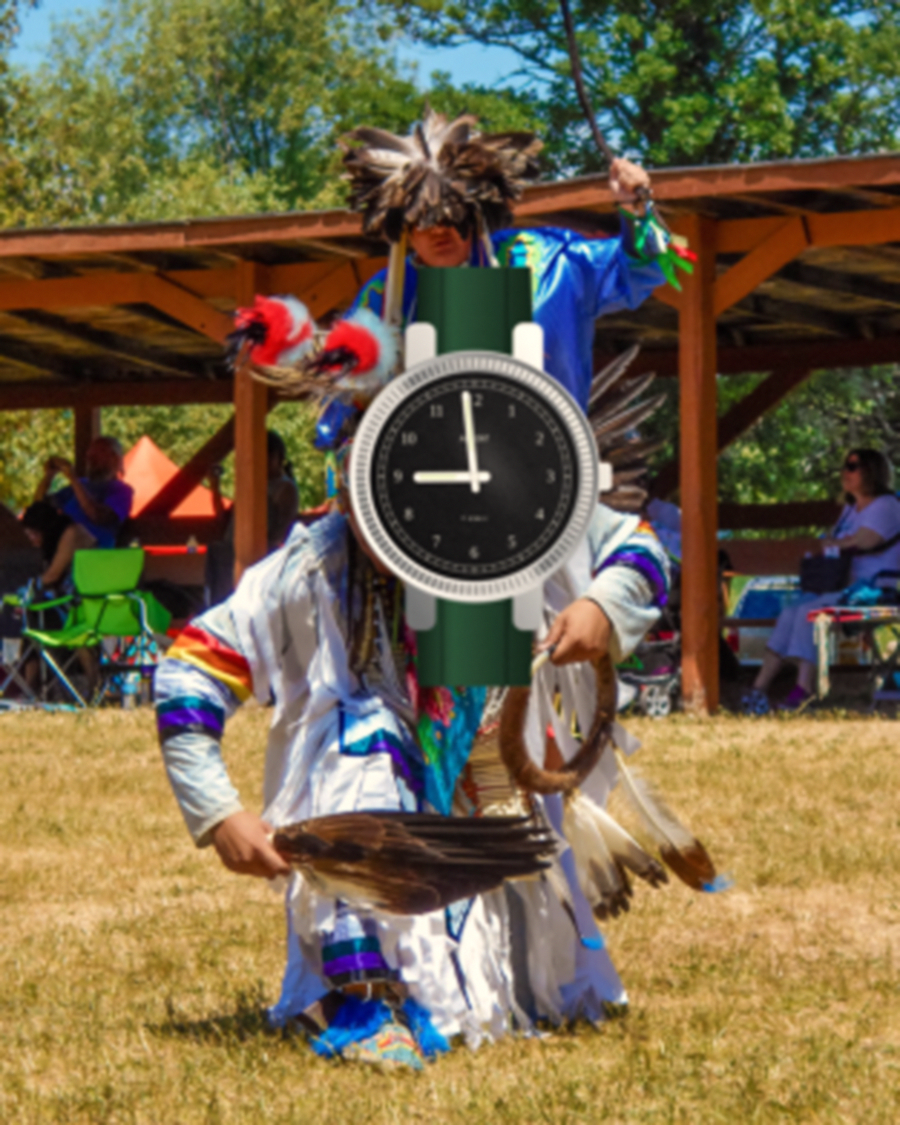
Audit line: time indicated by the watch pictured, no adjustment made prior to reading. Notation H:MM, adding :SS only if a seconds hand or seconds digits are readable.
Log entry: 8:59
